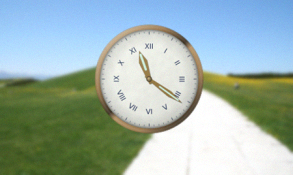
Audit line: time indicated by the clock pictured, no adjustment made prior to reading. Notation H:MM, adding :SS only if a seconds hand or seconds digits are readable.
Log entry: 11:21
